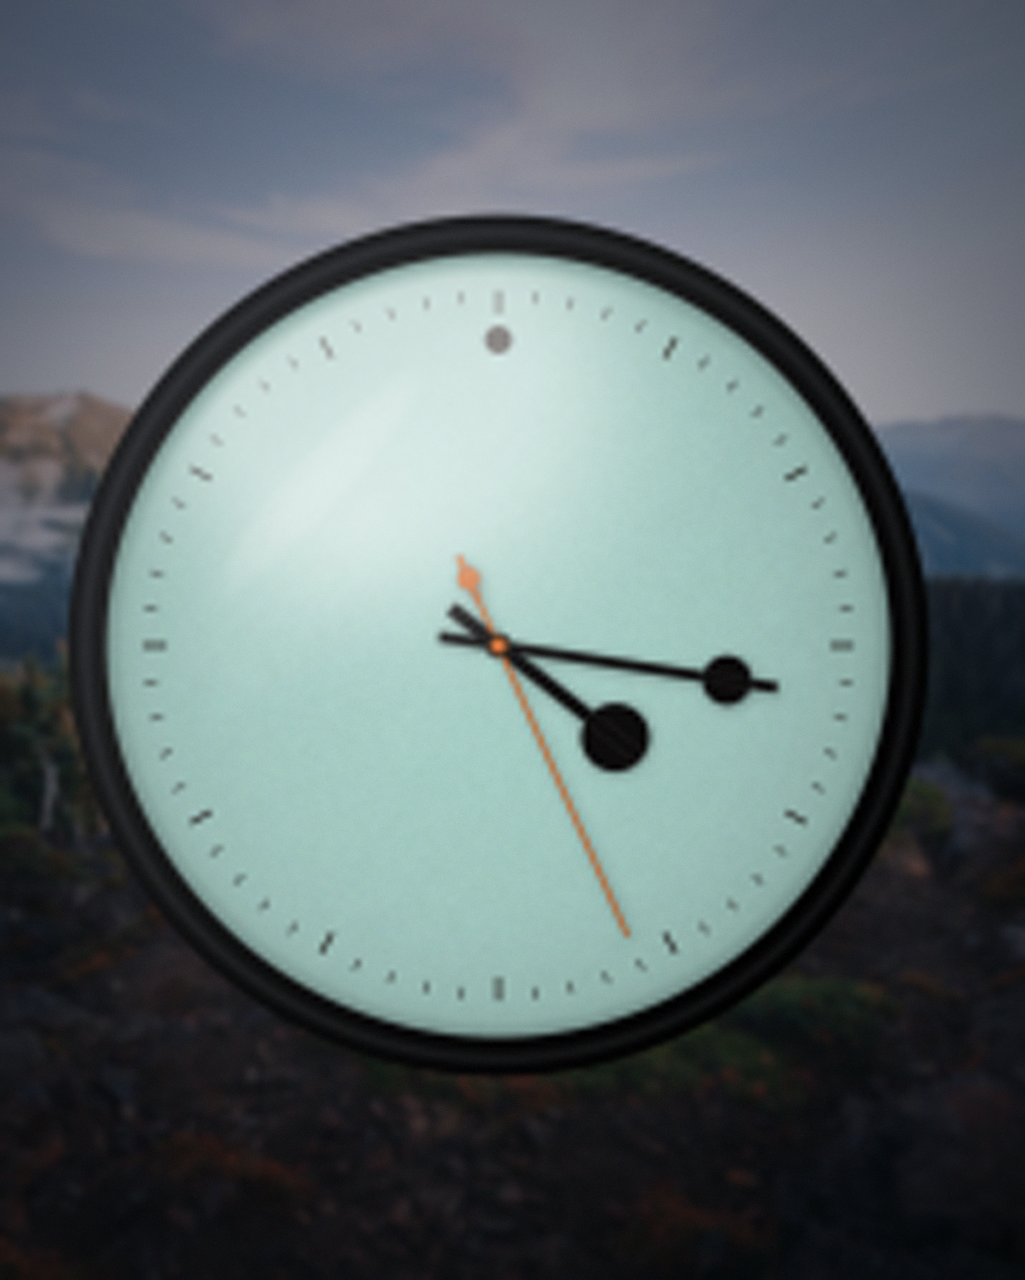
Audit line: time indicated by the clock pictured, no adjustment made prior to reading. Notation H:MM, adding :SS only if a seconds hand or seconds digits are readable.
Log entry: 4:16:26
